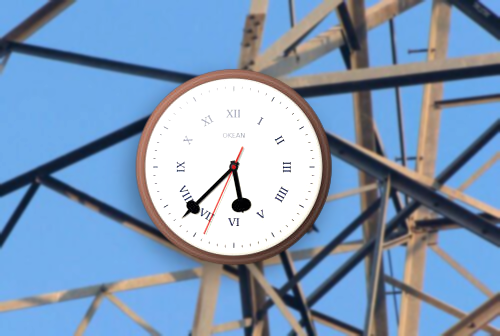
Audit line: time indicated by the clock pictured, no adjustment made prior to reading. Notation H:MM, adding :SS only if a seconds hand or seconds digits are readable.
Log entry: 5:37:34
